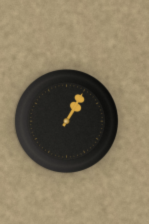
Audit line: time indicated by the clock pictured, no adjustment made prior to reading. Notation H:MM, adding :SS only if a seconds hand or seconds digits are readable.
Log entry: 1:05
